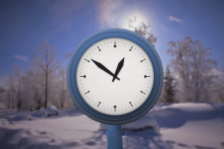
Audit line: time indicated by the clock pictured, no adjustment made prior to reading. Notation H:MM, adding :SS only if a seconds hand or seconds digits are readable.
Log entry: 12:51
